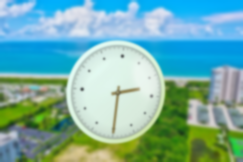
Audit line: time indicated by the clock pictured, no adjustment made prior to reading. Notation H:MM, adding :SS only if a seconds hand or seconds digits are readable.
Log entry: 2:30
